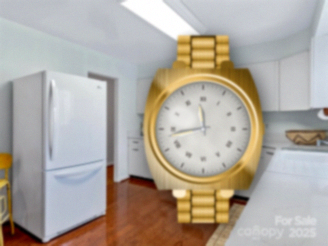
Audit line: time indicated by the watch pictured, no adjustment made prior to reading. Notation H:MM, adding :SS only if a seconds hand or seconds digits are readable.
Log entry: 11:43
